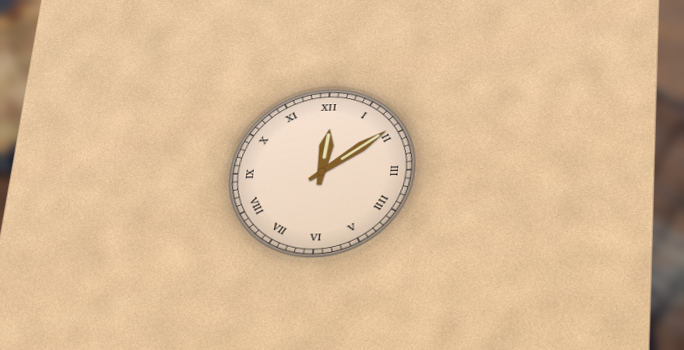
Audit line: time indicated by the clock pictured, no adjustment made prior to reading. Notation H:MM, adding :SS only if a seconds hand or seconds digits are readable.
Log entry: 12:09
